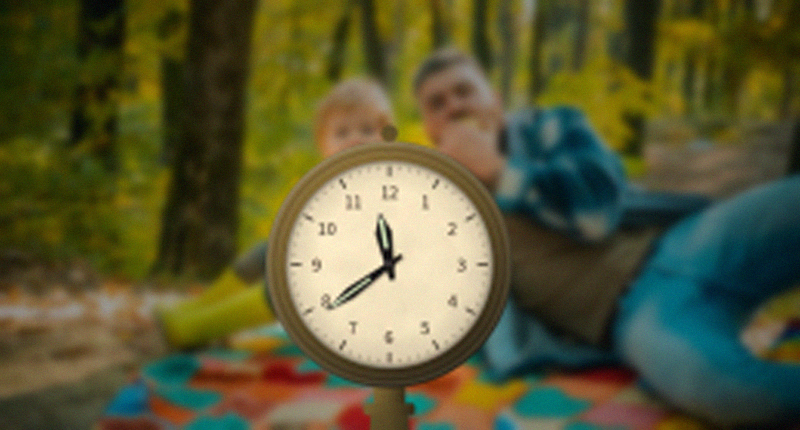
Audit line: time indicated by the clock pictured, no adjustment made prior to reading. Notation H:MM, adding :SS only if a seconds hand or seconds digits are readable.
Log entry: 11:39
